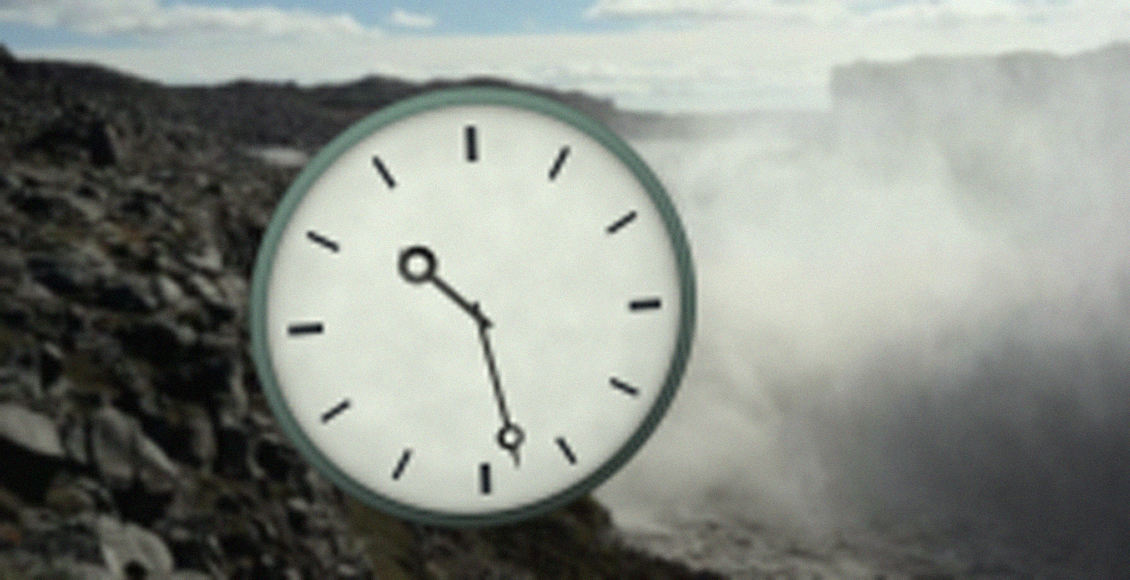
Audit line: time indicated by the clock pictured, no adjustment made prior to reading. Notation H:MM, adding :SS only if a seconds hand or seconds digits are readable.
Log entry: 10:28
